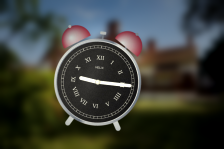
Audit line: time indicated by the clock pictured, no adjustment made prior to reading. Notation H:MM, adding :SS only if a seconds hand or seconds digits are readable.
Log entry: 9:15
